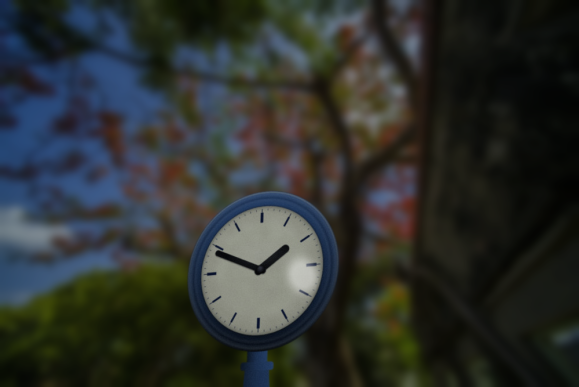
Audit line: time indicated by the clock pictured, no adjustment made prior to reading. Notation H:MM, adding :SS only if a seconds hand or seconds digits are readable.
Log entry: 1:49
